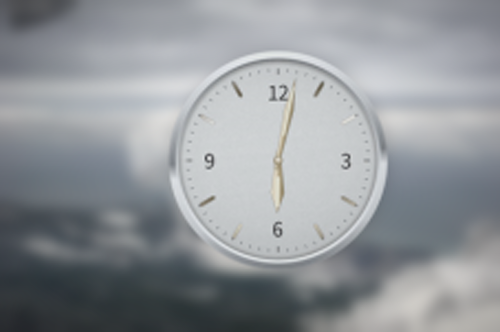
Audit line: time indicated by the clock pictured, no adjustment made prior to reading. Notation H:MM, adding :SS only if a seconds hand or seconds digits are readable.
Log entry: 6:02
